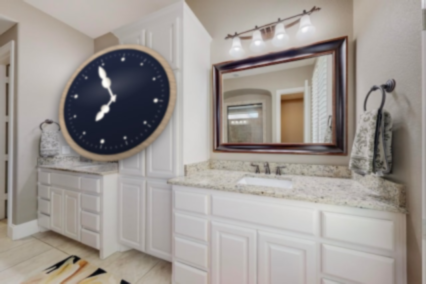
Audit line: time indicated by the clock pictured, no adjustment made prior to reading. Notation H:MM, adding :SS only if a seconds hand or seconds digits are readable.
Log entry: 6:54
